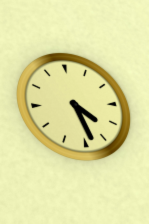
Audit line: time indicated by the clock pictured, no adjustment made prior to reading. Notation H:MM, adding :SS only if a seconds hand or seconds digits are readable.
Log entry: 4:28
